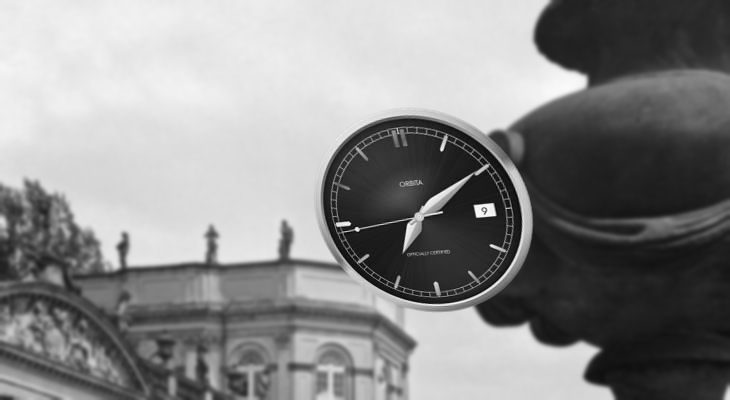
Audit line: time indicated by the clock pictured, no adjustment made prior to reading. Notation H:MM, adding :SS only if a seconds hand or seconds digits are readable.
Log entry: 7:09:44
